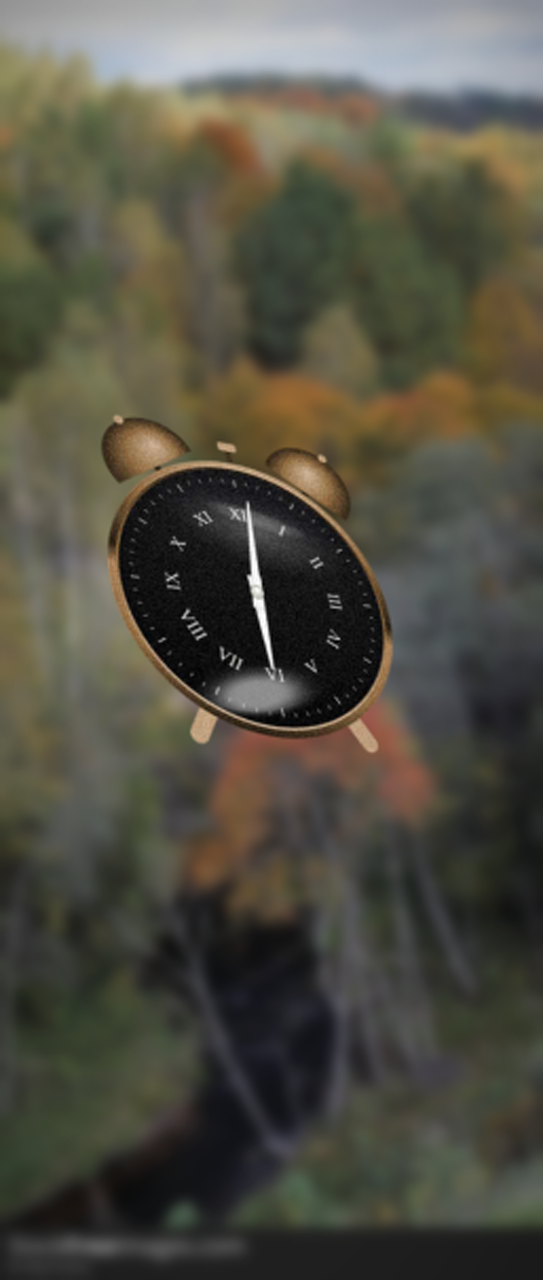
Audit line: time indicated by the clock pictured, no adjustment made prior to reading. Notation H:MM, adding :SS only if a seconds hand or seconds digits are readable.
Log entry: 6:01
